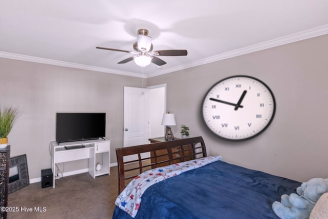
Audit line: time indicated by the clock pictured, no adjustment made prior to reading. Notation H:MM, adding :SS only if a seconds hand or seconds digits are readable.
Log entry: 12:48
